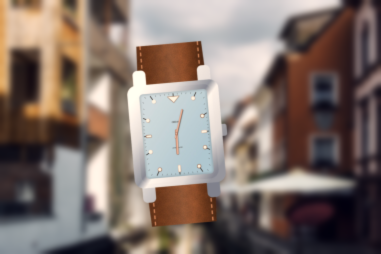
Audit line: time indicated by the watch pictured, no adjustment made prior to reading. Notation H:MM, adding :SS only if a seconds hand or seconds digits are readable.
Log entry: 6:03
